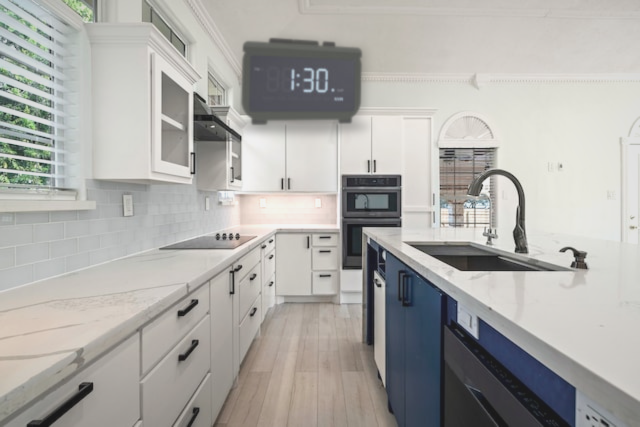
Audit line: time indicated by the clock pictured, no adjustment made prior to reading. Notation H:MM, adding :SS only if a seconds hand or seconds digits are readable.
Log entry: 1:30
